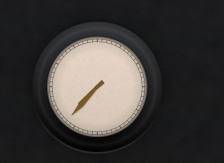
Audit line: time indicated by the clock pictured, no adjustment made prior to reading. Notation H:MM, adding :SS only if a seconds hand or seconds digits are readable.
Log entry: 7:37
